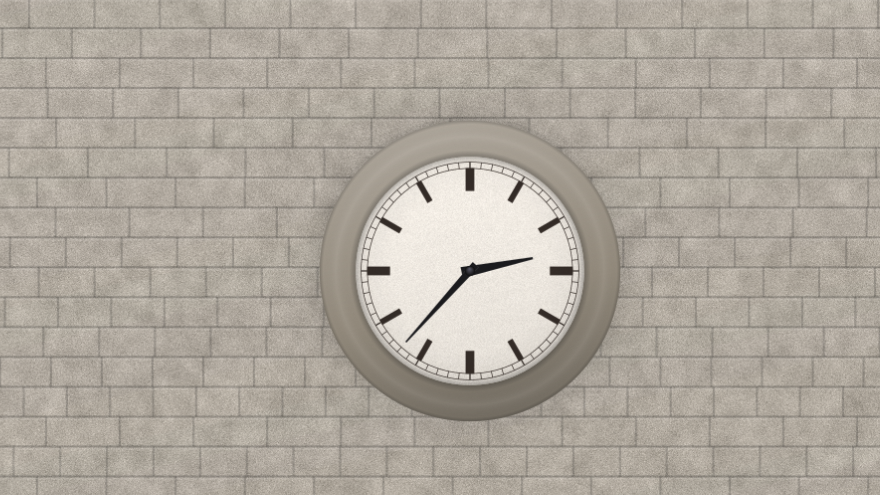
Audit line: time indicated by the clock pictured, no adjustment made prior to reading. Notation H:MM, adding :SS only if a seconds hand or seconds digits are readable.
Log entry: 2:37
